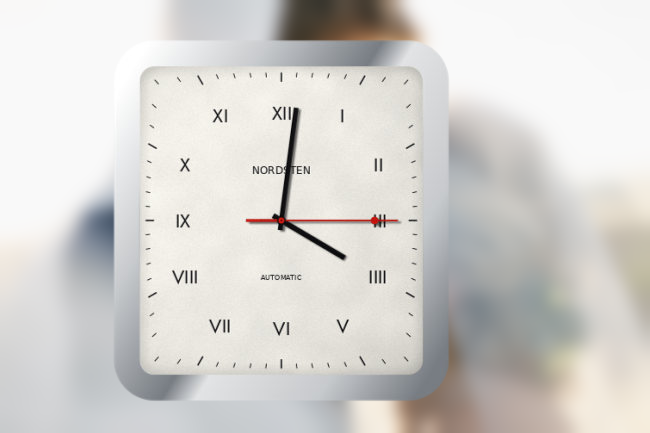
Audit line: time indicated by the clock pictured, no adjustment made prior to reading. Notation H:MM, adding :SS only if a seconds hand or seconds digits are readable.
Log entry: 4:01:15
